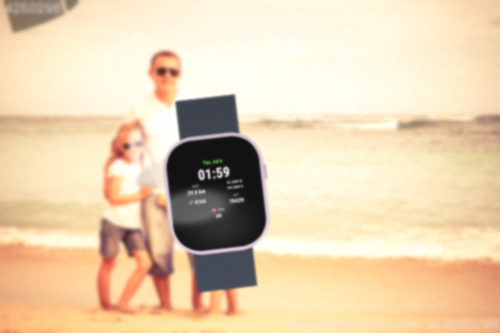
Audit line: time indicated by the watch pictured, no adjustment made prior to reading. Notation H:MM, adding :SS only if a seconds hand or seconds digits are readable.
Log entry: 1:59
